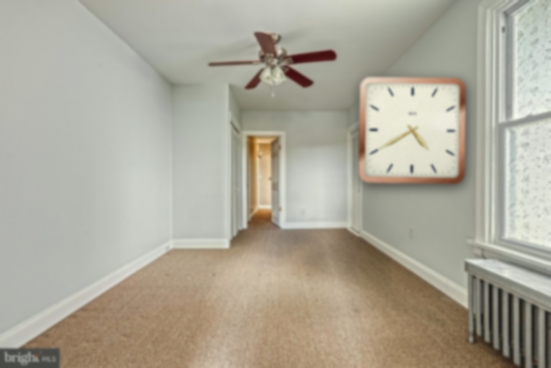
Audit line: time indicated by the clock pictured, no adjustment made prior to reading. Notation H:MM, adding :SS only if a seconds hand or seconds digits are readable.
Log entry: 4:40
